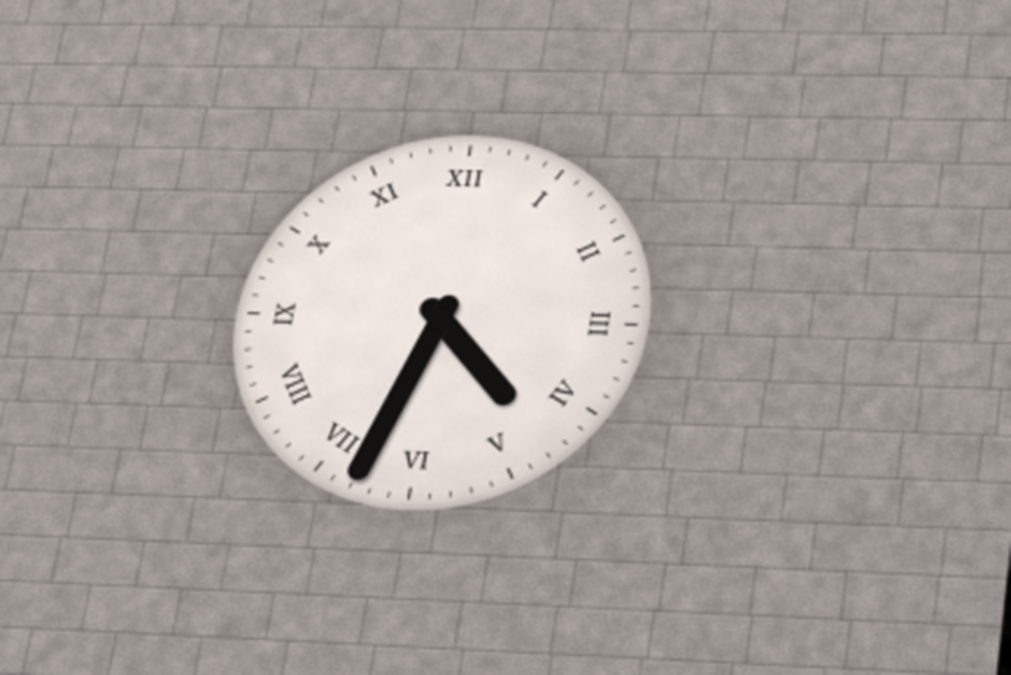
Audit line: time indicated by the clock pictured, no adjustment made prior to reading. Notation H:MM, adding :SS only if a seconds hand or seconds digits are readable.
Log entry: 4:33
